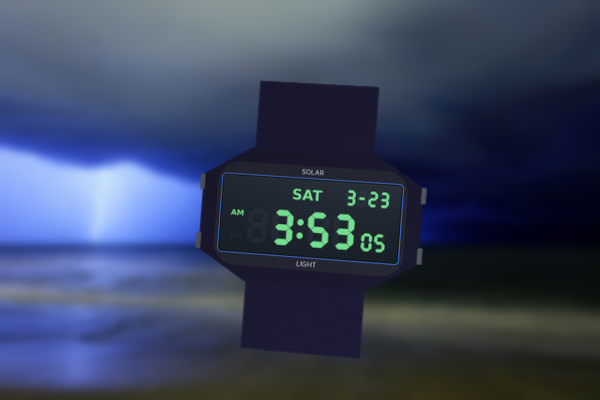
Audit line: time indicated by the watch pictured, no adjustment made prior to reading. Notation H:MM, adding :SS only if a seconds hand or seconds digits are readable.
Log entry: 3:53:05
